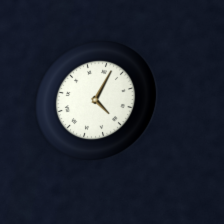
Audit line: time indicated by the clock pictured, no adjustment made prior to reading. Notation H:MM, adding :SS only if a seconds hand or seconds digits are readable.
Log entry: 4:02
